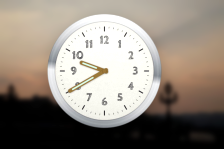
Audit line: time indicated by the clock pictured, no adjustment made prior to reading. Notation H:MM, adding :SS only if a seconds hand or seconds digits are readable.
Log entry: 9:40
